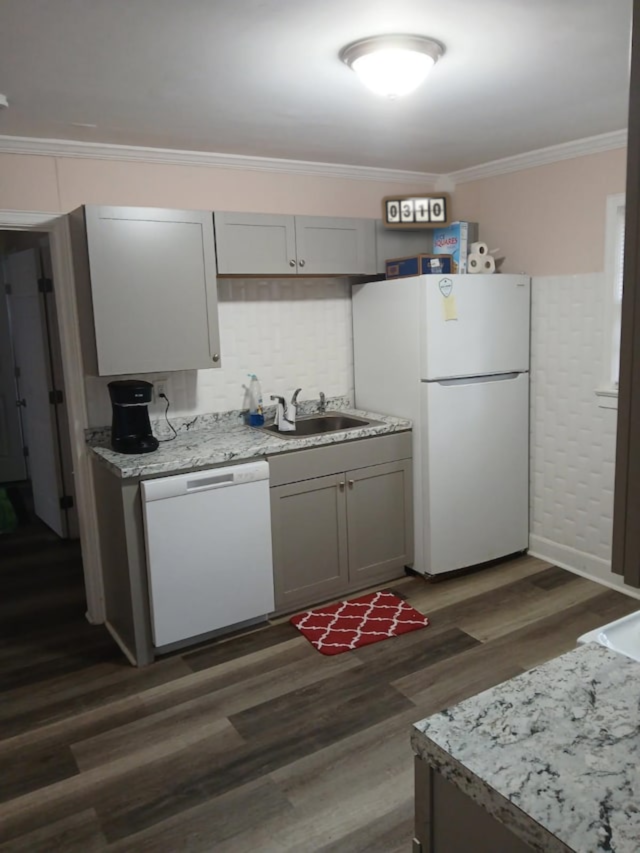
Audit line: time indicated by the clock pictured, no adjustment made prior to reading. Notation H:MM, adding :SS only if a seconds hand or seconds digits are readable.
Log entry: 3:10
